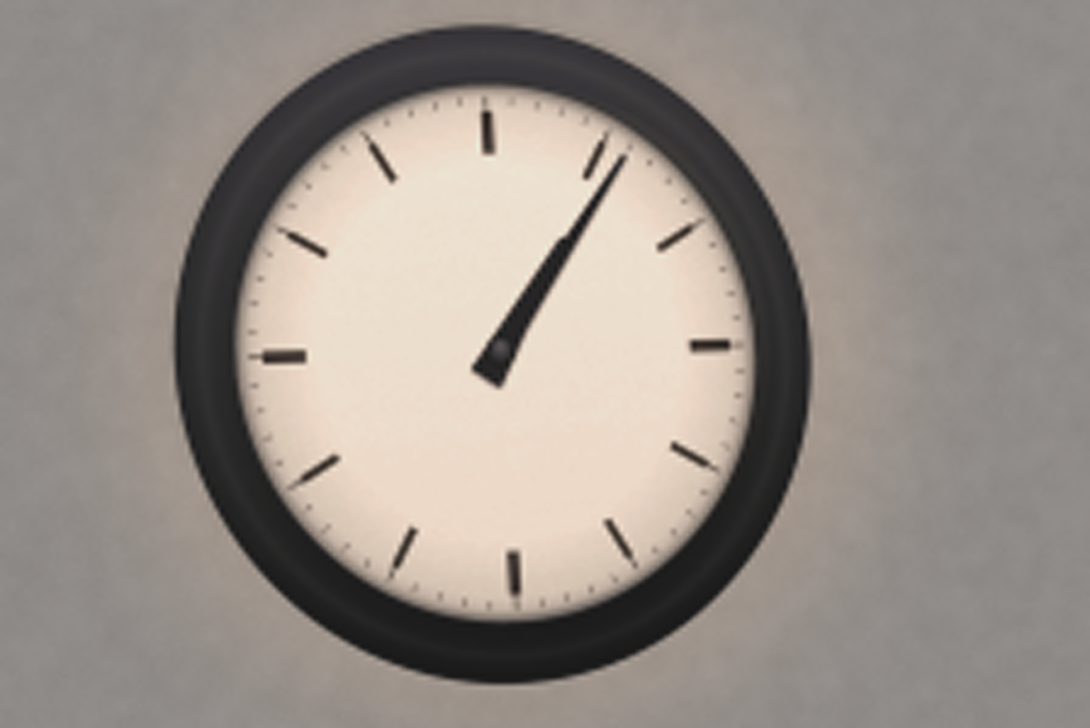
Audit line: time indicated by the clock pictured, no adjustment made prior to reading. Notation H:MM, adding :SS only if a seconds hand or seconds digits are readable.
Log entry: 1:06
